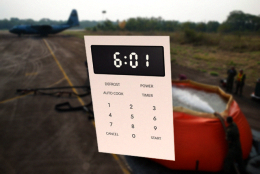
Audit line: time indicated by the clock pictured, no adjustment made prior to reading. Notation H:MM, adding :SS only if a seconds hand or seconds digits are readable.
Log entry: 6:01
